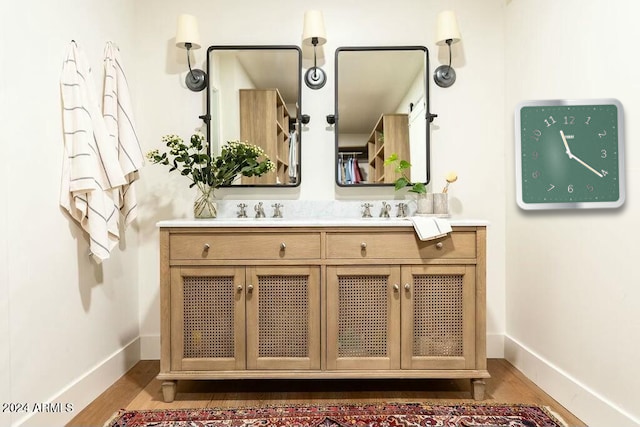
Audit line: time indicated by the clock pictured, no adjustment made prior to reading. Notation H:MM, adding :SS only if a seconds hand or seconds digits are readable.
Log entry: 11:21
